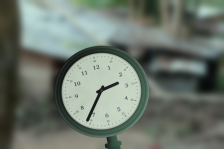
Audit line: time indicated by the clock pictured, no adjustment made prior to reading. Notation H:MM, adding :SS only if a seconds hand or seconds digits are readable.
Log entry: 2:36
